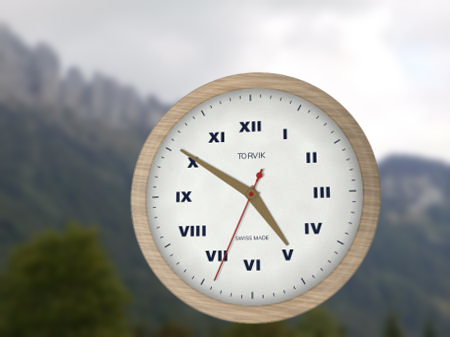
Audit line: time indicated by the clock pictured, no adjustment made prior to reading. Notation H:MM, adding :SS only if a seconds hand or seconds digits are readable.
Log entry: 4:50:34
